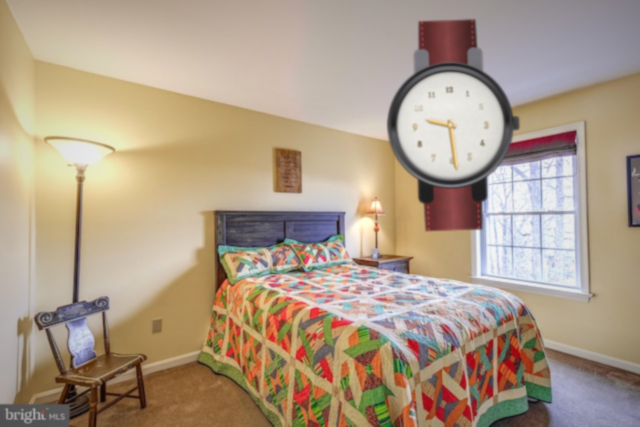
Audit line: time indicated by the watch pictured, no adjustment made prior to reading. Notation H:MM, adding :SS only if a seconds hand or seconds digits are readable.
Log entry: 9:29
